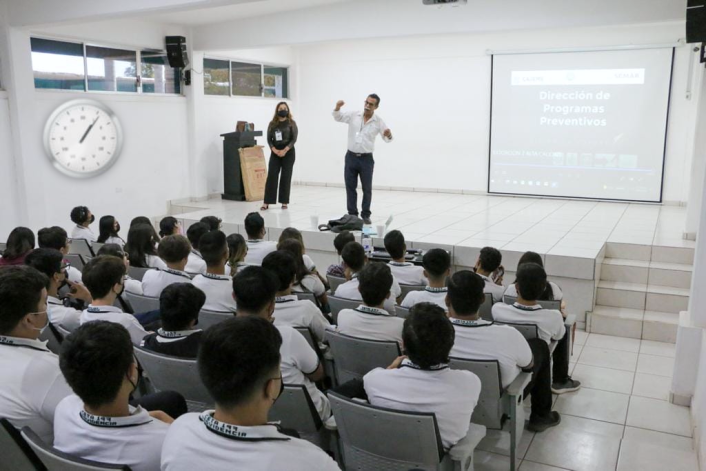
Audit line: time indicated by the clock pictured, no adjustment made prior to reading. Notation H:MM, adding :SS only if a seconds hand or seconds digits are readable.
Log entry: 1:06
